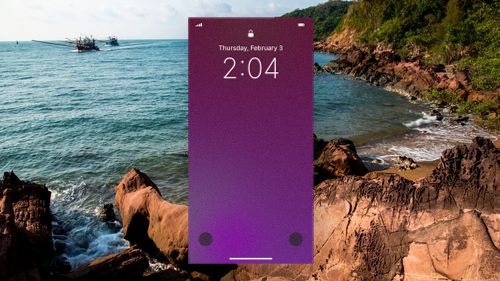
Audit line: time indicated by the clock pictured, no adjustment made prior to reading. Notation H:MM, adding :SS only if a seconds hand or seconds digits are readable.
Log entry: 2:04
